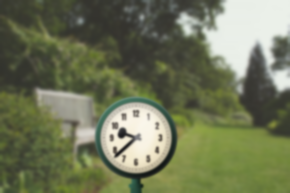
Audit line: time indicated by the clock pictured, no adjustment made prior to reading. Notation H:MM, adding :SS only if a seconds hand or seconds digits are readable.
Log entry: 9:38
